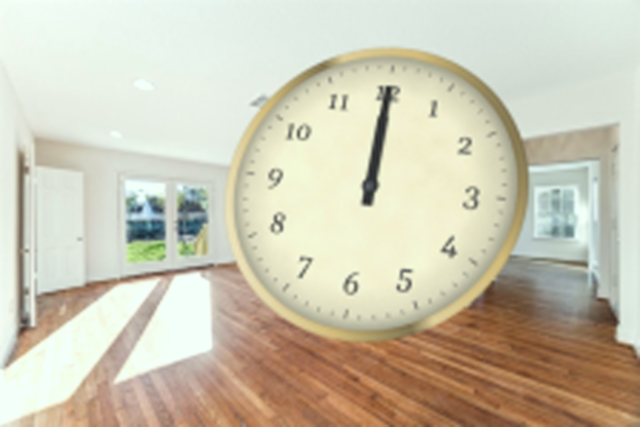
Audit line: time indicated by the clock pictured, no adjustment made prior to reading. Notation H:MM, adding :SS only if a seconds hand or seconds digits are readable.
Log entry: 12:00
